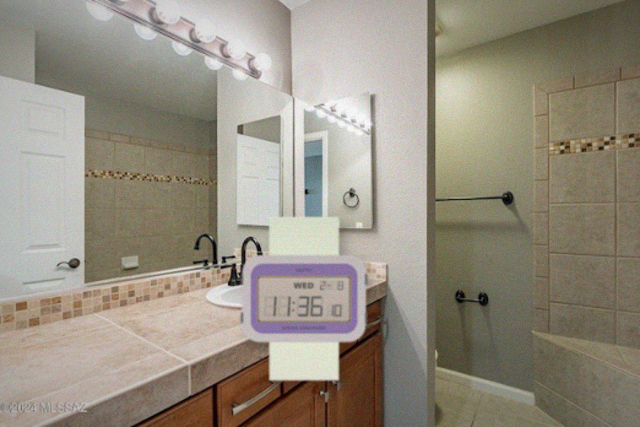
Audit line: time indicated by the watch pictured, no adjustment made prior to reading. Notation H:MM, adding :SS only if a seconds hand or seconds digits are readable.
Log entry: 11:36:10
